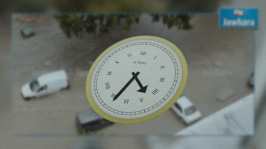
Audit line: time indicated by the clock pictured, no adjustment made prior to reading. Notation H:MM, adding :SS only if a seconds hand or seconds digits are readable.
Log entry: 4:34
